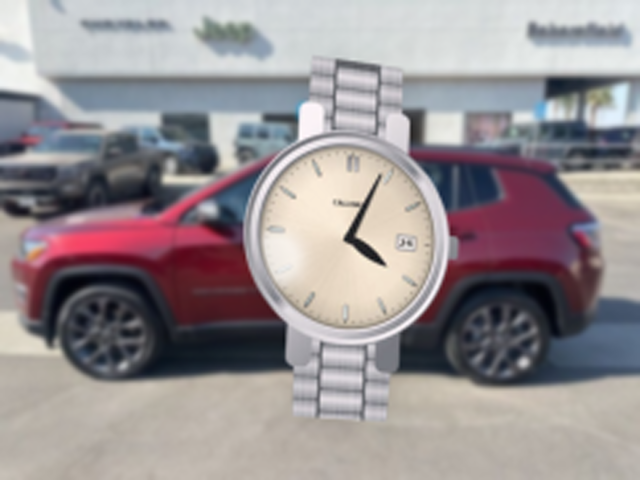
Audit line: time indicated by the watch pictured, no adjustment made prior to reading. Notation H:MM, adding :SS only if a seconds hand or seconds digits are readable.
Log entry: 4:04
